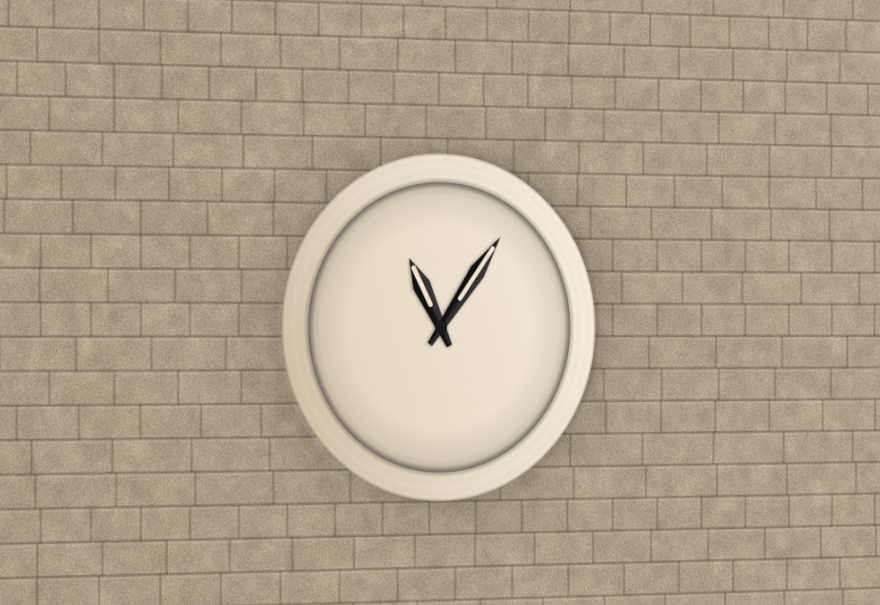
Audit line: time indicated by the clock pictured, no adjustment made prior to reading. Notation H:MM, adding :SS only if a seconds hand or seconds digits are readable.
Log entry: 11:06
